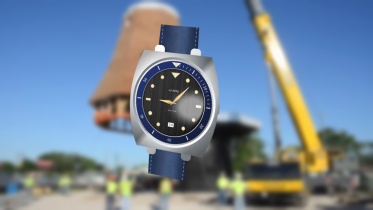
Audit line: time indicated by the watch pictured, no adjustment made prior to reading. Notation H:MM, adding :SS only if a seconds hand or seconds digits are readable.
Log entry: 9:07
